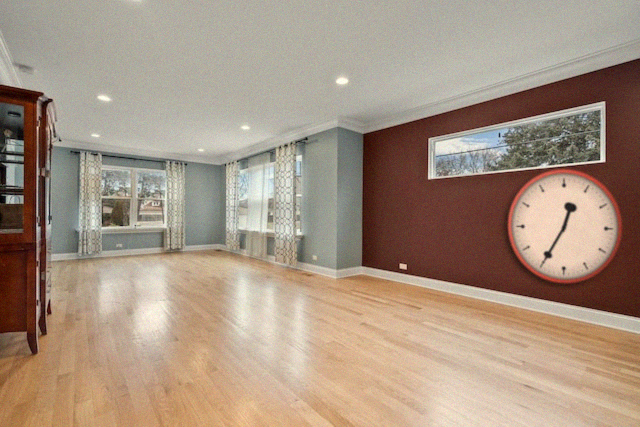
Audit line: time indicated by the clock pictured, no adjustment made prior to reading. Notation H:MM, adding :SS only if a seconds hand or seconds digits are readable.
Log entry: 12:35
